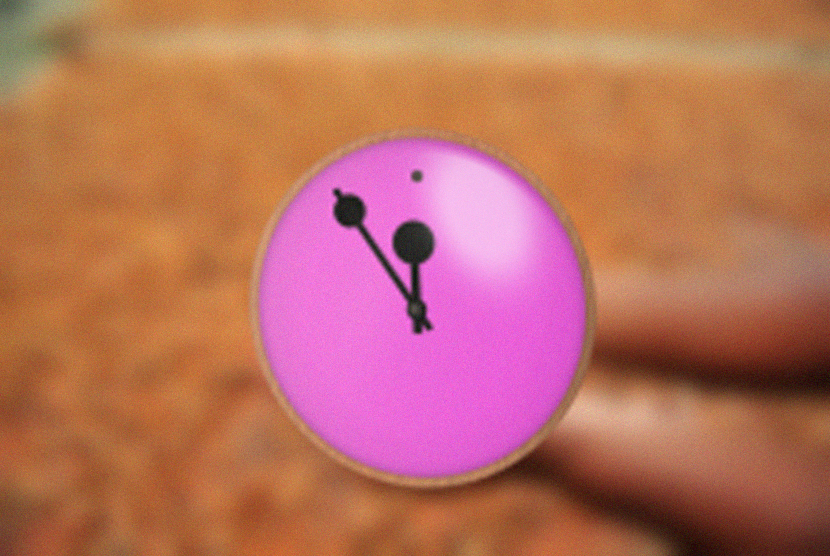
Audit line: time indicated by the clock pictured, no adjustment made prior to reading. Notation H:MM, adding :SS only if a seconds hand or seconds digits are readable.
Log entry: 11:54
